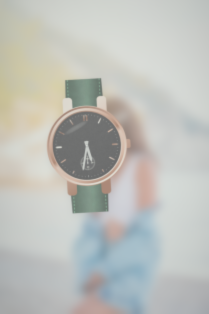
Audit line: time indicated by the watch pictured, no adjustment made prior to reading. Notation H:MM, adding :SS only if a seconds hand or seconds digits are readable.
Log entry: 5:32
